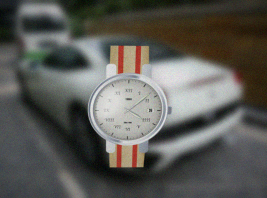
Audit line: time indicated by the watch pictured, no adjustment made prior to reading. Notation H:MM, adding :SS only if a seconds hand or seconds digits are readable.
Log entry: 4:08
